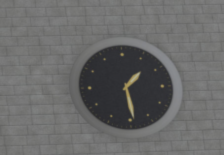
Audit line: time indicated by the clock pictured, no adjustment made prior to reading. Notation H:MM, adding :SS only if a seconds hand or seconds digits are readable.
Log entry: 1:29
